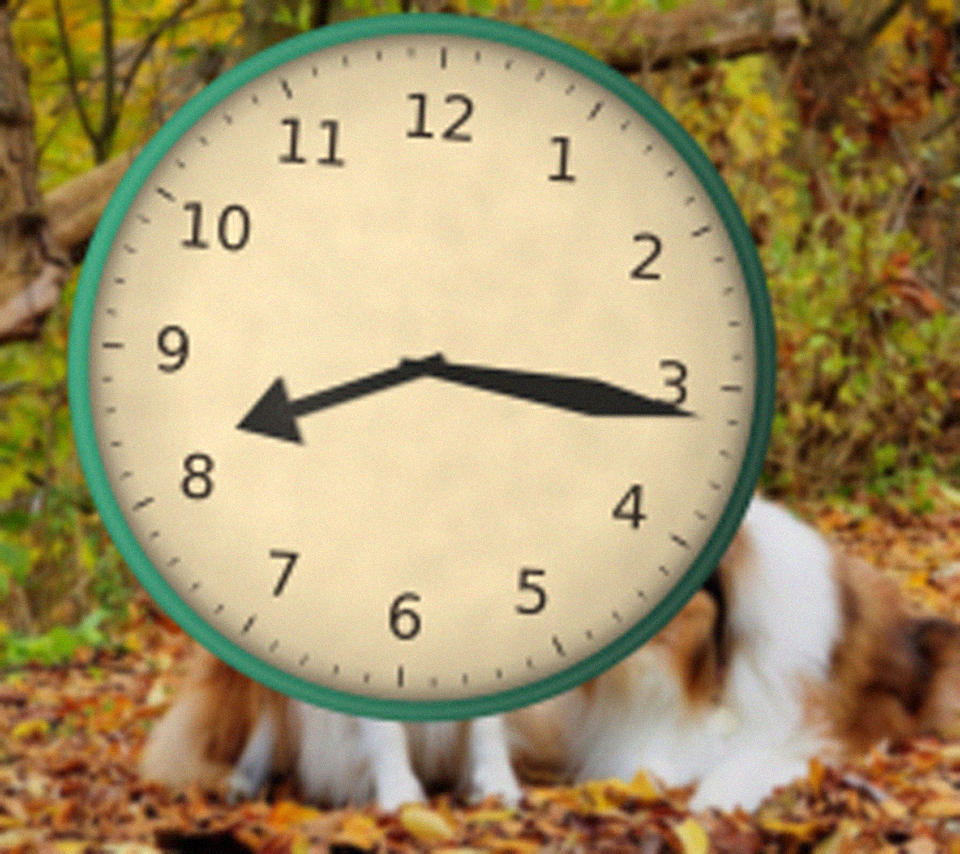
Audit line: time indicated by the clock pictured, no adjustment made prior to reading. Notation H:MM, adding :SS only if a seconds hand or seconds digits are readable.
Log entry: 8:16
